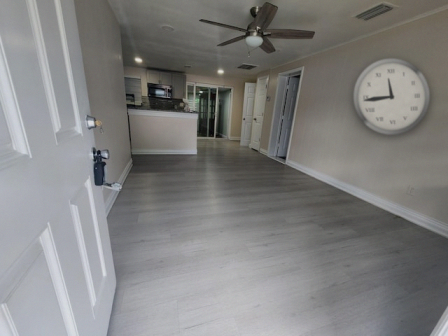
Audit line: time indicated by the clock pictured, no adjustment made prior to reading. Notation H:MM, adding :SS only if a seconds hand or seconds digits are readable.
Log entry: 11:44
